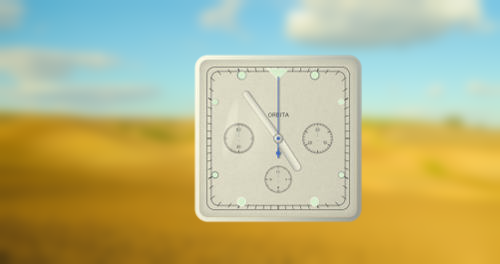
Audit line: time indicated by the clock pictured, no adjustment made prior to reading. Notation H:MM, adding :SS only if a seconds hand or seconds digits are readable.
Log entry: 4:54
